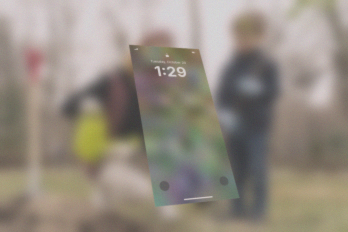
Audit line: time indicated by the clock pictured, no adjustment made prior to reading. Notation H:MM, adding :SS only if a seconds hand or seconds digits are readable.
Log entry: 1:29
